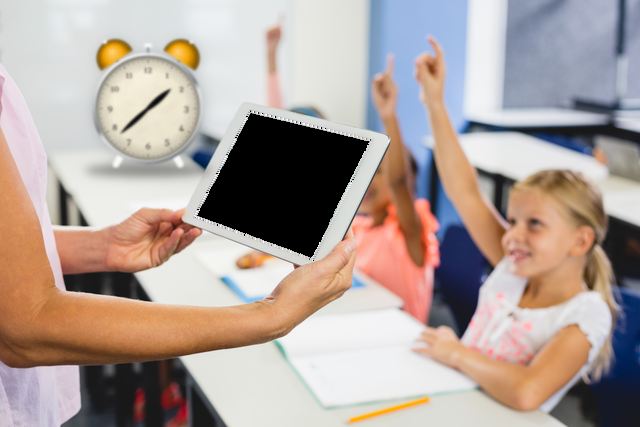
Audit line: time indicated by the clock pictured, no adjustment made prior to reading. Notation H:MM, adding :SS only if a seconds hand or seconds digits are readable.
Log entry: 1:38
